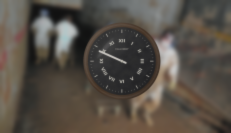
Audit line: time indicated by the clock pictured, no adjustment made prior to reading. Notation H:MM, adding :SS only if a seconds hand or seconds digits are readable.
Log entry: 9:49
